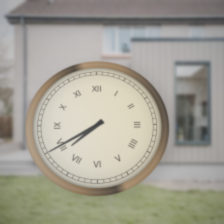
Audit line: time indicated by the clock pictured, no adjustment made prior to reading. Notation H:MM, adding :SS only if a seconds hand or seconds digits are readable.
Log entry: 7:40
